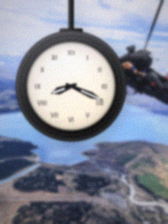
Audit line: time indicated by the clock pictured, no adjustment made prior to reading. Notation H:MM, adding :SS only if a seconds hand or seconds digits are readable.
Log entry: 8:19
